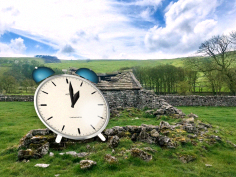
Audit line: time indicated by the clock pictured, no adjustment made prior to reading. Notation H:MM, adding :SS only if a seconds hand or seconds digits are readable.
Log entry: 1:01
